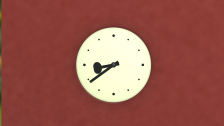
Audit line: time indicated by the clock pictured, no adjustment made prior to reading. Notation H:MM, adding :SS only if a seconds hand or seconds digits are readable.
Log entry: 8:39
